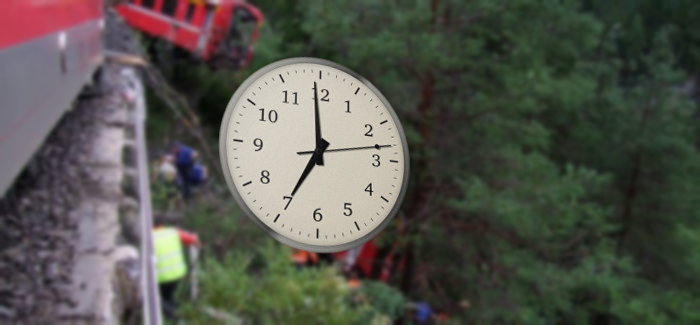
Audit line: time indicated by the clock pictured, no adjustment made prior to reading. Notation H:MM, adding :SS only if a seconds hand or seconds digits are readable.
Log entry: 6:59:13
